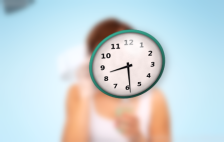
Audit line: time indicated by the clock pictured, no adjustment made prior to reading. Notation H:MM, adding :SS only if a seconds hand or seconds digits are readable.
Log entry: 8:29
